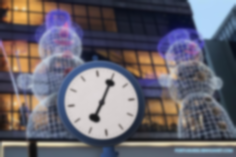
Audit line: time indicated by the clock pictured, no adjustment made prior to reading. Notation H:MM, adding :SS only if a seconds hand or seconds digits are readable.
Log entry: 7:05
